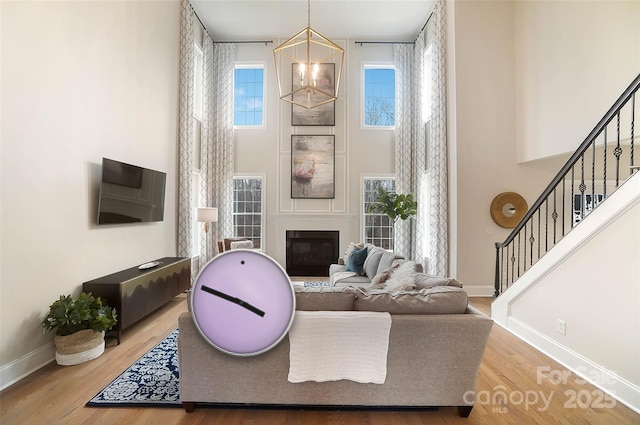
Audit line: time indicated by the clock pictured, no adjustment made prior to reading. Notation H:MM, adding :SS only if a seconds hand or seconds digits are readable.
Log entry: 3:48
